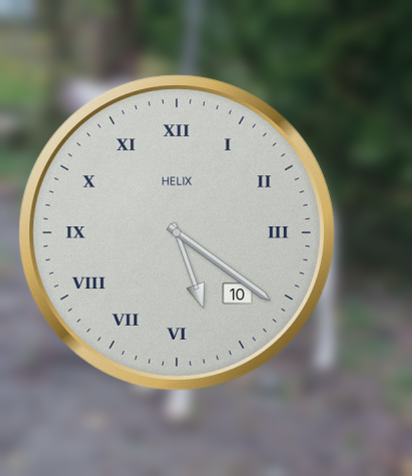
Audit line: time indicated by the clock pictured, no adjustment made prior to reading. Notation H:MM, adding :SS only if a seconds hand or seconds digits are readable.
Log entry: 5:21
